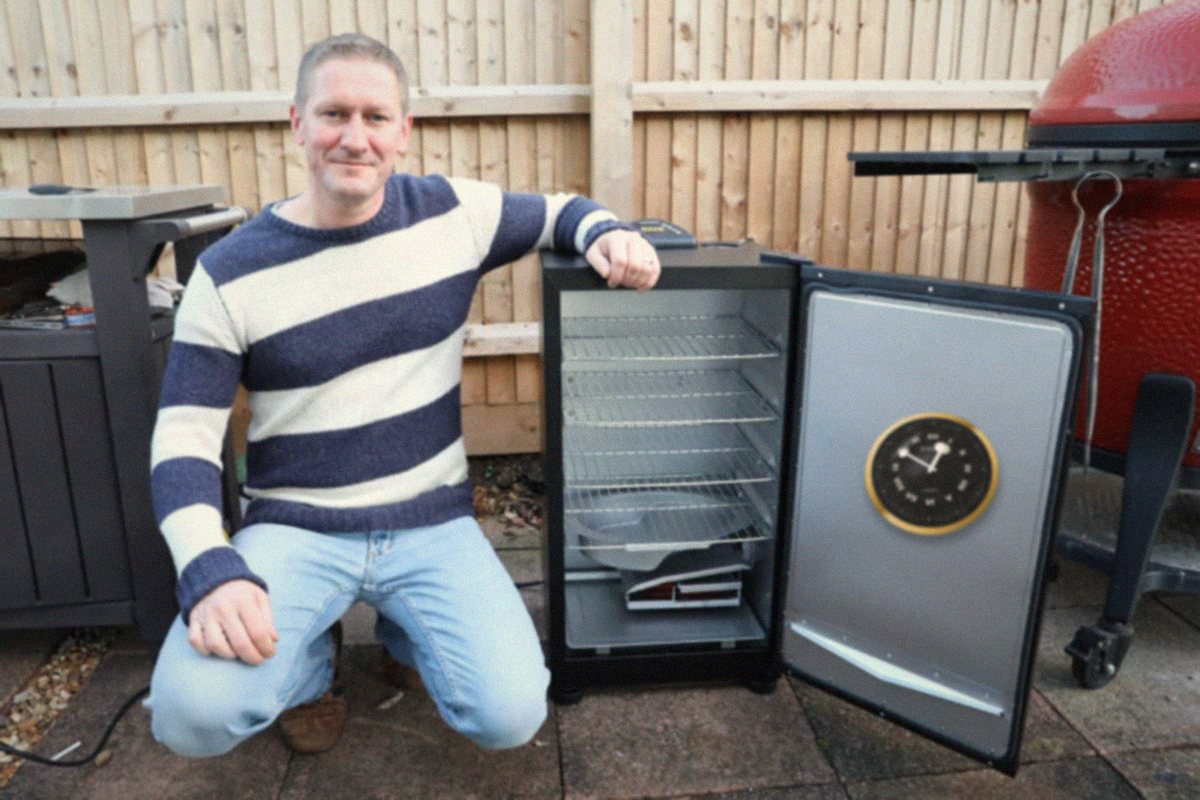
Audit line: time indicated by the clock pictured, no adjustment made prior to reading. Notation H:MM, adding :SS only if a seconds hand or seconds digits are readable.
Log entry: 12:50
